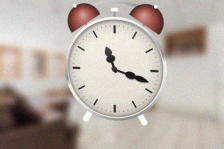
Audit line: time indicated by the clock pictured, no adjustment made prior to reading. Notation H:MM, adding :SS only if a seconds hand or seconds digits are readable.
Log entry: 11:18
